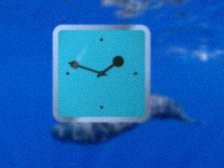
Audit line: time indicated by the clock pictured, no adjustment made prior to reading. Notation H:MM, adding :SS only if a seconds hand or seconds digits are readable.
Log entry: 1:48
